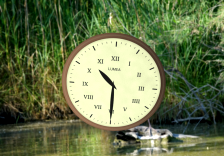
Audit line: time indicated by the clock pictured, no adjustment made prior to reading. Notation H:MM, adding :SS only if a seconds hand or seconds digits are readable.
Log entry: 10:30
